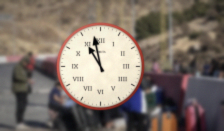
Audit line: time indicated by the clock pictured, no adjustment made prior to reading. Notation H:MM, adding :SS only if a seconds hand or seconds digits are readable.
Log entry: 10:58
